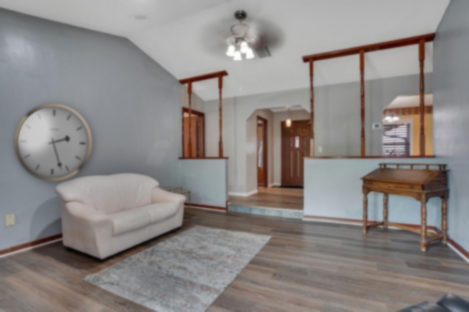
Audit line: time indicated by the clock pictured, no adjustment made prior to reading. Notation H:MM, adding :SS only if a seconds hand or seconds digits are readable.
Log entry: 2:27
